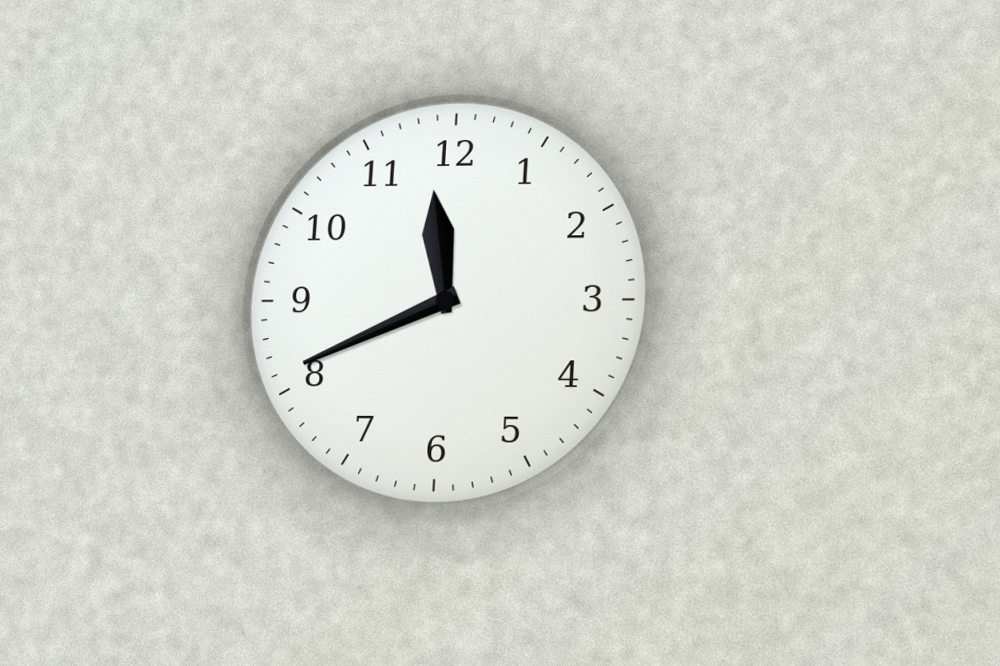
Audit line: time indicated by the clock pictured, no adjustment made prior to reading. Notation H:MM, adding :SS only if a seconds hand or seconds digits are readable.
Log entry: 11:41
